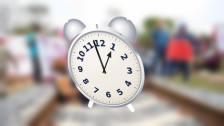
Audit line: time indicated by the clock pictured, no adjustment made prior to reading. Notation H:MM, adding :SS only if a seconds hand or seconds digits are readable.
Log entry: 12:58
